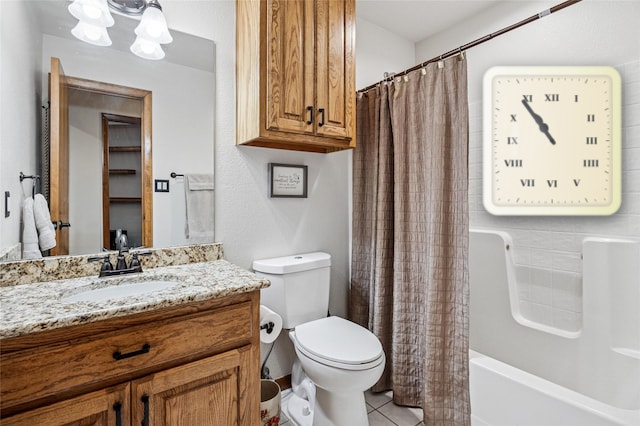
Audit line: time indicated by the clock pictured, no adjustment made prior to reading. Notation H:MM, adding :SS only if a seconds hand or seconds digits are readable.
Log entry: 10:54
